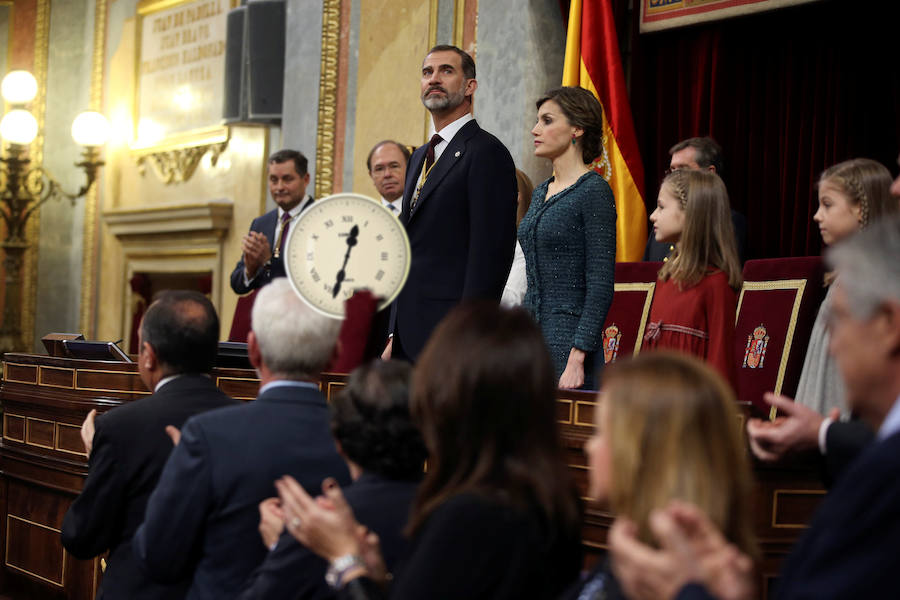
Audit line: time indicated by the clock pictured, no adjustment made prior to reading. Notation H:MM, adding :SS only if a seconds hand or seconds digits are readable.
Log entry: 12:33
